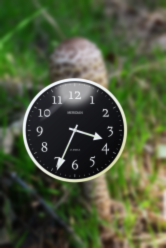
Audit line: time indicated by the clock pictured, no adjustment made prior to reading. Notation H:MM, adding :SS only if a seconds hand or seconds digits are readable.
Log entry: 3:34
